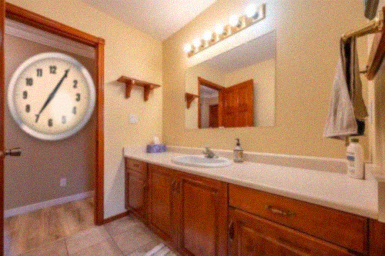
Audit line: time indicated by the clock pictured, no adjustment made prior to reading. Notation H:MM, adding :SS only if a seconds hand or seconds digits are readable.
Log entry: 7:05
